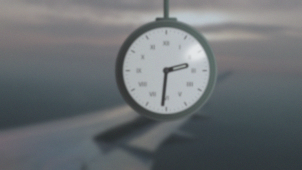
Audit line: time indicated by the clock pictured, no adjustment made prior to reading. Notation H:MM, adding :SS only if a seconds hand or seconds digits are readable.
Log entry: 2:31
